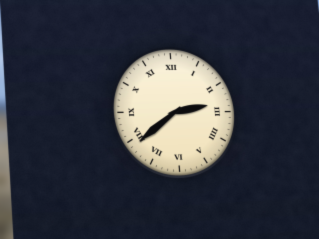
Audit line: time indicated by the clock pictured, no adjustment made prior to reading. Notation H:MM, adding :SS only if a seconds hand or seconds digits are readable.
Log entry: 2:39
